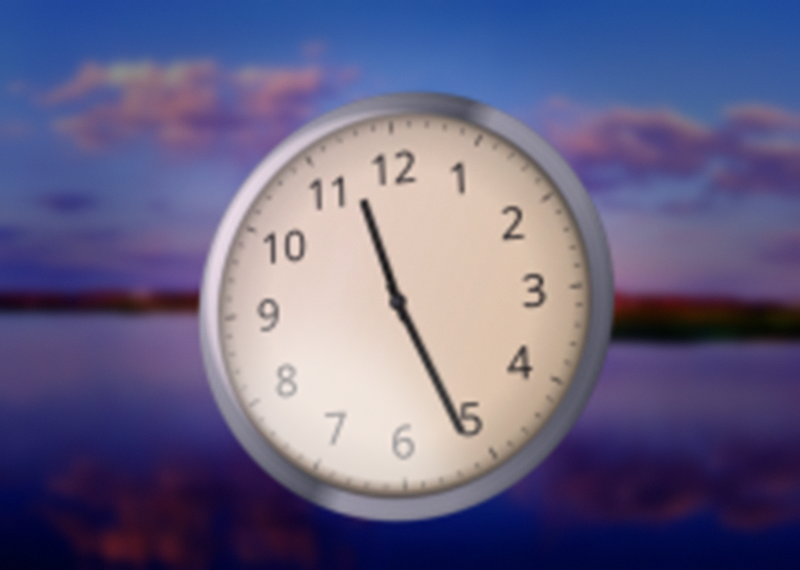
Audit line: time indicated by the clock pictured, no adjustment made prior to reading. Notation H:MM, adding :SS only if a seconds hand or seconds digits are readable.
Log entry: 11:26
